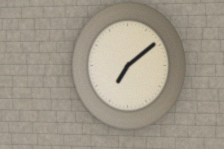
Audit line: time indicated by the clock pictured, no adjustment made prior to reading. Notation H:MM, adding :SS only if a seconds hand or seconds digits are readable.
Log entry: 7:09
